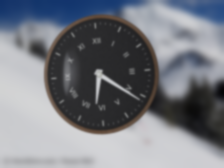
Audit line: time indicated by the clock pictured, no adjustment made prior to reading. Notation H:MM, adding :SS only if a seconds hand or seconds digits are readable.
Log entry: 6:21
